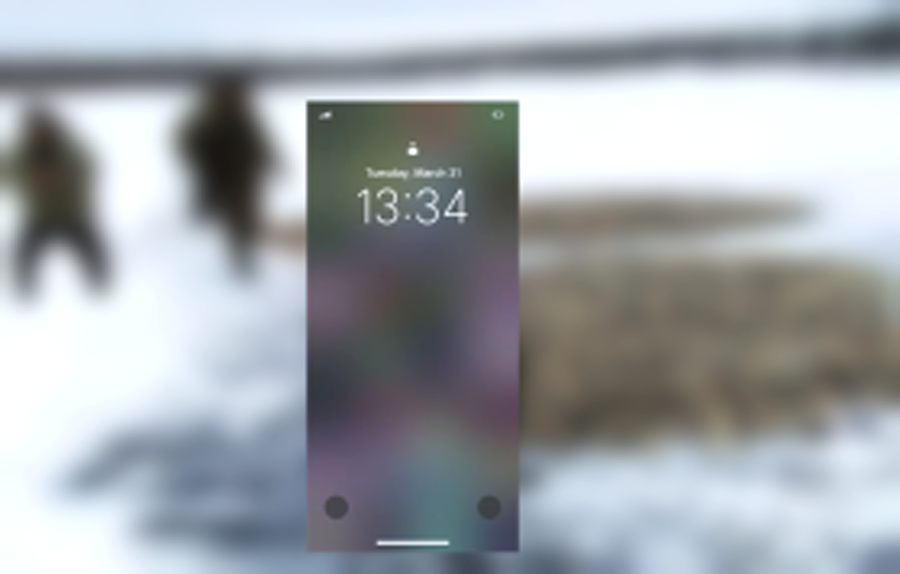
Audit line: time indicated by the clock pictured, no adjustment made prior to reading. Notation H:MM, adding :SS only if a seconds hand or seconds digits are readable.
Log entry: 13:34
